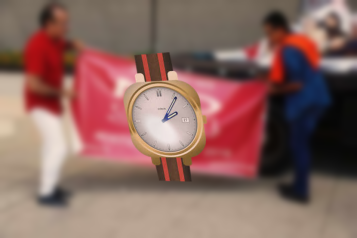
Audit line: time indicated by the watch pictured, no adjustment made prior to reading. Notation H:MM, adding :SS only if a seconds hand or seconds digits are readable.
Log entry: 2:06
